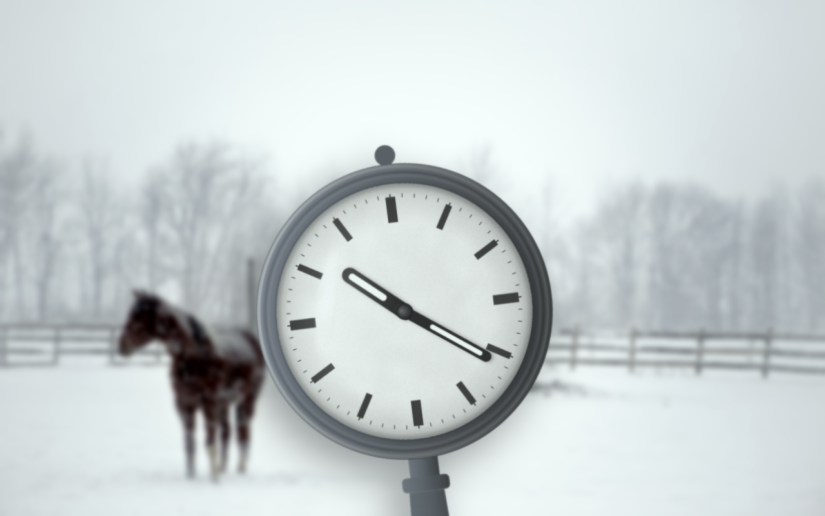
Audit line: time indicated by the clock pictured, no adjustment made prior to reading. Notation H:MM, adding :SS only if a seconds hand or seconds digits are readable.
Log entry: 10:21
